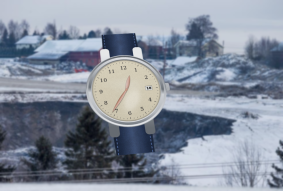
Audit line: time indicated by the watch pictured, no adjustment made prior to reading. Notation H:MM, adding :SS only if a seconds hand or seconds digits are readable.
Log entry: 12:36
